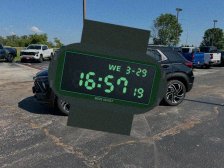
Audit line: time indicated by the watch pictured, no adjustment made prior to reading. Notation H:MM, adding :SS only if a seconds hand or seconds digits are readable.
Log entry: 16:57:19
